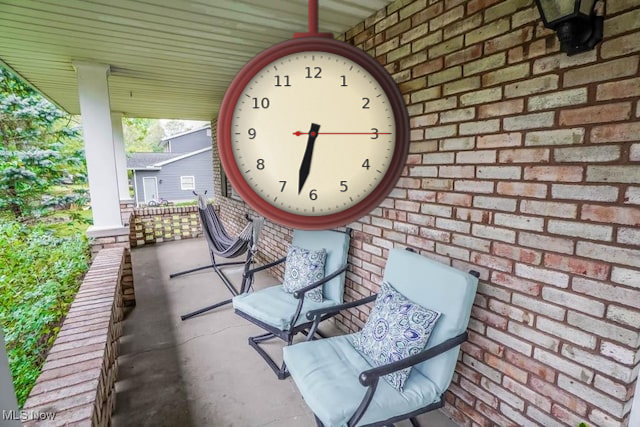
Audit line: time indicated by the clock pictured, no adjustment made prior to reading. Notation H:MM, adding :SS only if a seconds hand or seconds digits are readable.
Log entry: 6:32:15
